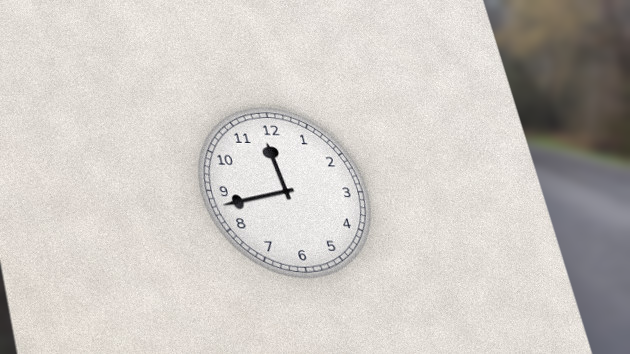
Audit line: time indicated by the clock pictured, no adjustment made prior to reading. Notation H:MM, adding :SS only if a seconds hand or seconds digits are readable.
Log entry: 11:43
